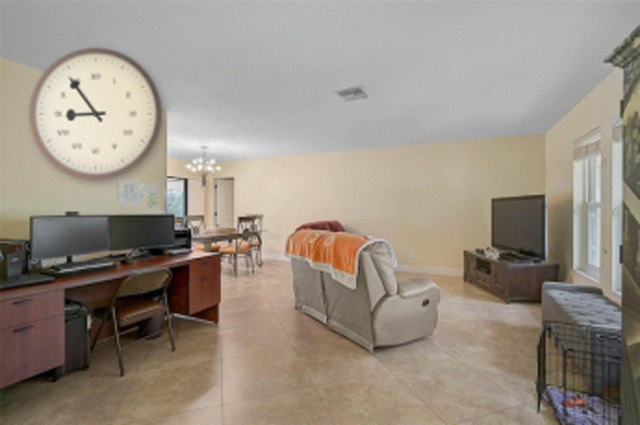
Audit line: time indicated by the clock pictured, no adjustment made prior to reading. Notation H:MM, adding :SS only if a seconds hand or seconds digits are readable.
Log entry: 8:54
